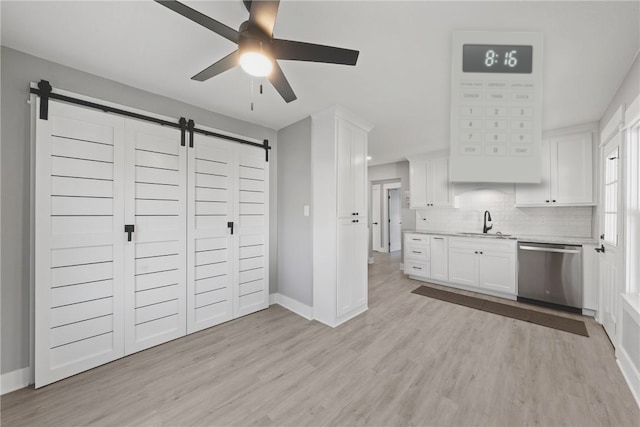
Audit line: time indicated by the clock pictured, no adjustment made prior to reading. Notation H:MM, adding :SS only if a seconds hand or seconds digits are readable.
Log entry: 8:16
